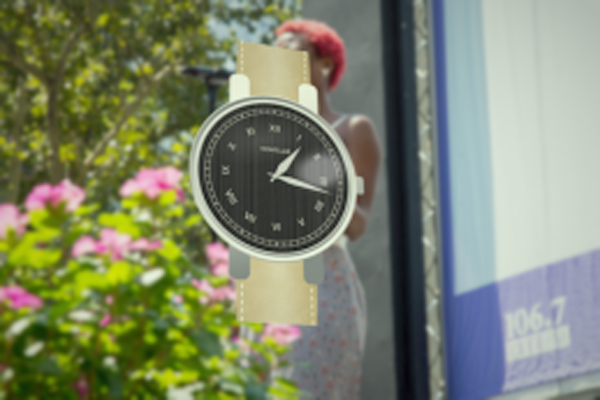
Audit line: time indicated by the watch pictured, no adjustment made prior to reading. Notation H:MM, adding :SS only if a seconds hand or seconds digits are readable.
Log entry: 1:17
